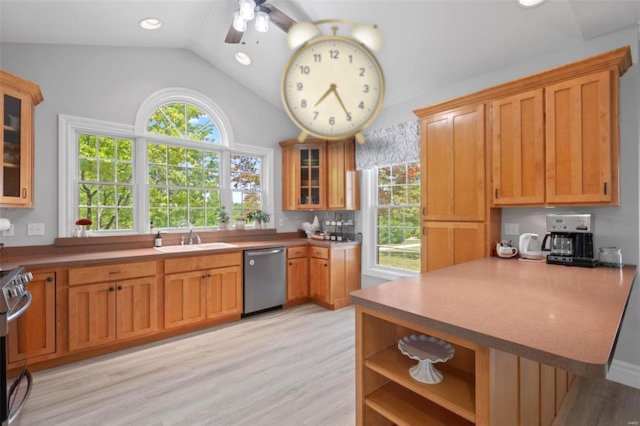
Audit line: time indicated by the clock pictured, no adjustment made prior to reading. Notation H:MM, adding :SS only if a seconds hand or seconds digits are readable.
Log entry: 7:25
